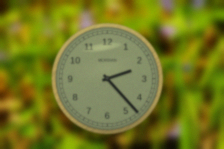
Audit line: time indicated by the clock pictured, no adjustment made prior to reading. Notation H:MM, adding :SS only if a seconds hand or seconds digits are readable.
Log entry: 2:23
